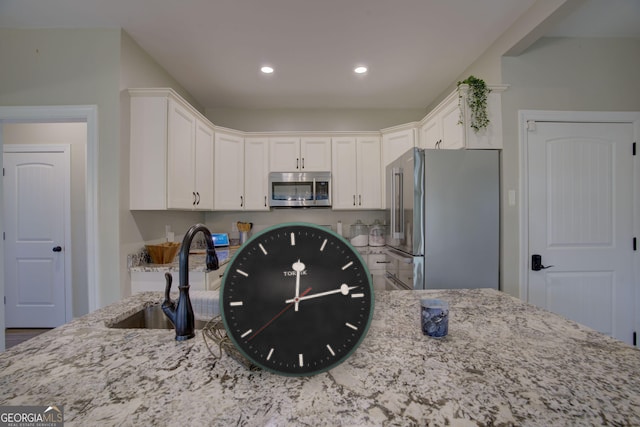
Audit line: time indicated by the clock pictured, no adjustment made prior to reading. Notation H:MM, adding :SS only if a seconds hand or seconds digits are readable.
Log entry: 12:13:39
